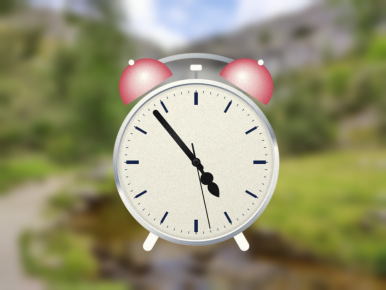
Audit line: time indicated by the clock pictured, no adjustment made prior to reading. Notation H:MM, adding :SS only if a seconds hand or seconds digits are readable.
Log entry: 4:53:28
